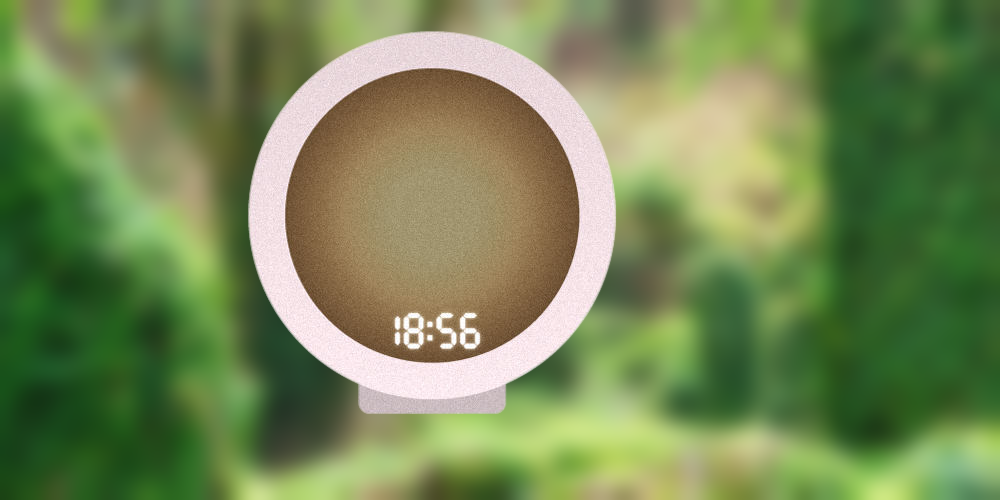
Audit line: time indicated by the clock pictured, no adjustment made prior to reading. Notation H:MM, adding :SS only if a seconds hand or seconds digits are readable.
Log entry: 18:56
